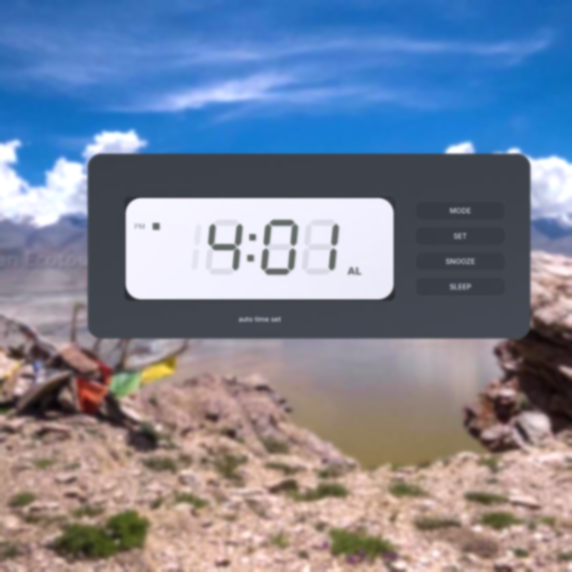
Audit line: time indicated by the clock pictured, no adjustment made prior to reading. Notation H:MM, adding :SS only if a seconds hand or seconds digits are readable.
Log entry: 4:01
